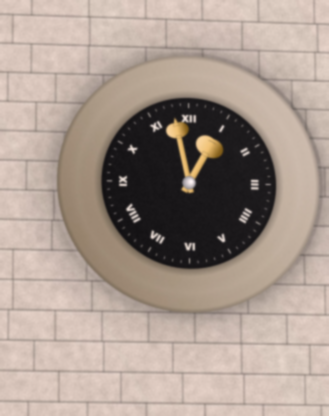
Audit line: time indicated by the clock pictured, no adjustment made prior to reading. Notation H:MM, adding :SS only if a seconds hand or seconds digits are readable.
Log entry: 12:58
